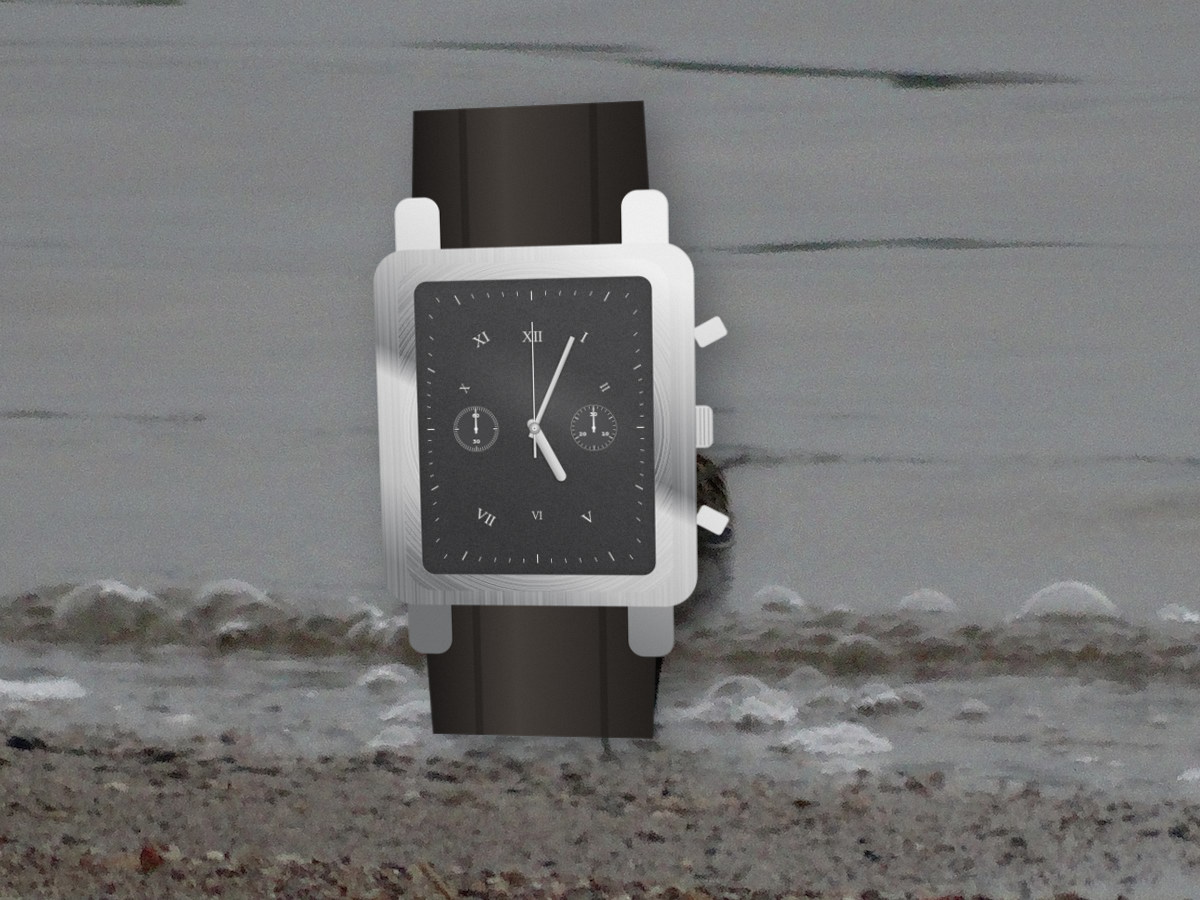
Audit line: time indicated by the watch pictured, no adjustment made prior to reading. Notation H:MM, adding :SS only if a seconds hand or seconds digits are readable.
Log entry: 5:04
